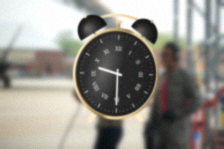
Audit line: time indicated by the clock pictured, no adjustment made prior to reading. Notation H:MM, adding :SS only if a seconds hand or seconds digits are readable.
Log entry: 9:30
